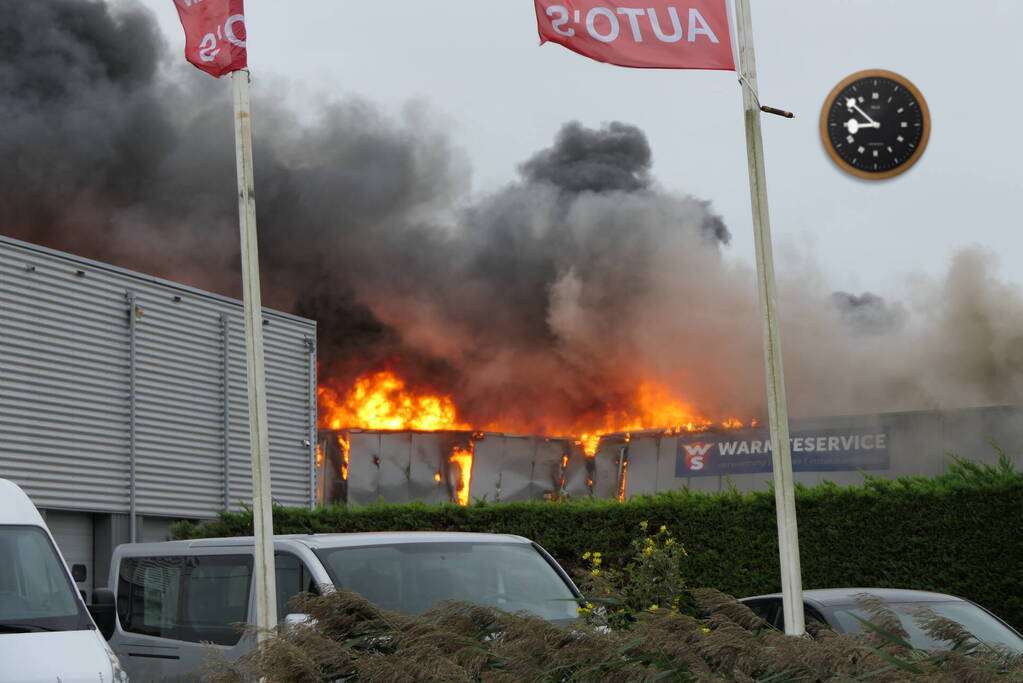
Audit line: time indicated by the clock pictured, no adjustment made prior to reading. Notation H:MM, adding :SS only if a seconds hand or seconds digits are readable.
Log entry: 8:52
